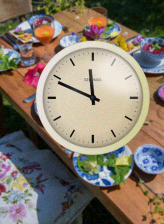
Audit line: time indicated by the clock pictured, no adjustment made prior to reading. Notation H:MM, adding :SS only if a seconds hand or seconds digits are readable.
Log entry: 11:49
